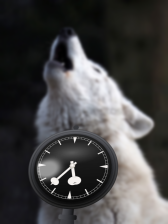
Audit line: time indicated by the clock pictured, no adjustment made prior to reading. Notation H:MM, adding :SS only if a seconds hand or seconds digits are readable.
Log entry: 5:37
